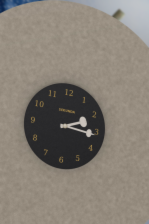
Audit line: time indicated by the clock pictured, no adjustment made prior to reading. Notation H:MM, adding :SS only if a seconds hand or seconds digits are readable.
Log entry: 2:16
